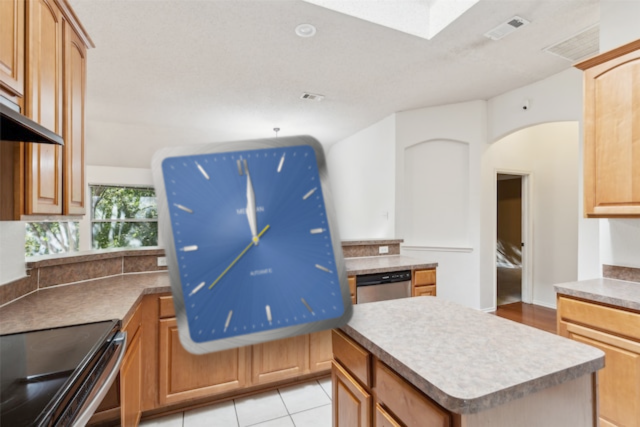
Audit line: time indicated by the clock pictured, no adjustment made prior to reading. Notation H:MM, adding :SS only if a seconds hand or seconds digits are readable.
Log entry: 12:00:39
